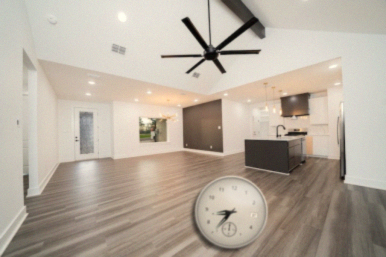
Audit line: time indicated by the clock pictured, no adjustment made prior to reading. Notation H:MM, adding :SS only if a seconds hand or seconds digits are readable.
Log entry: 8:36
